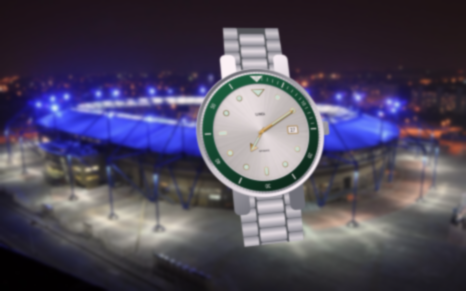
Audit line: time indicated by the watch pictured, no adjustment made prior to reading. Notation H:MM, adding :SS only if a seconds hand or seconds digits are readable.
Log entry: 7:10
